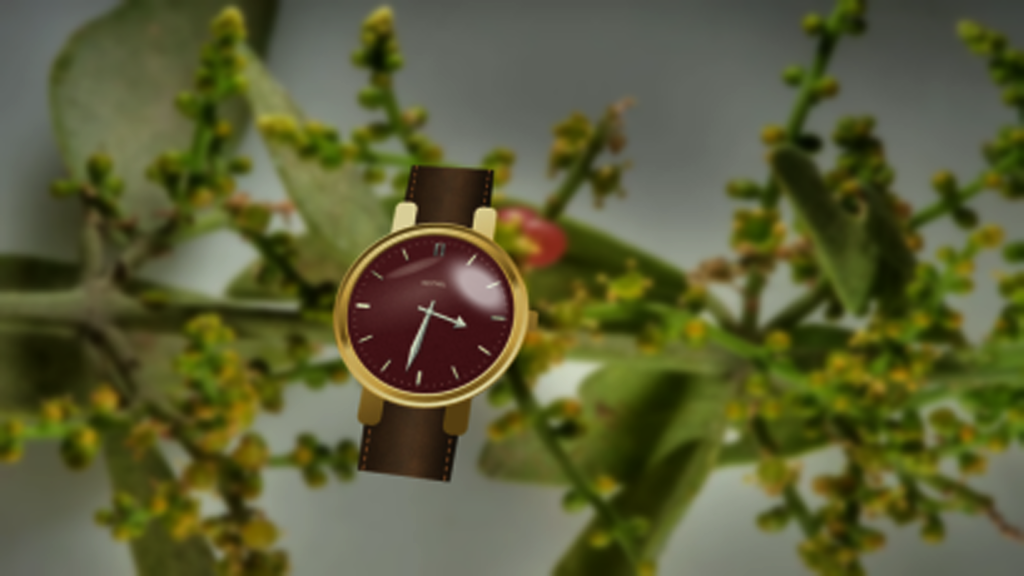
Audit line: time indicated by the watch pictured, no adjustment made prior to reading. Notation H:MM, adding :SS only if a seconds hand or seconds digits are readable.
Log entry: 3:32
